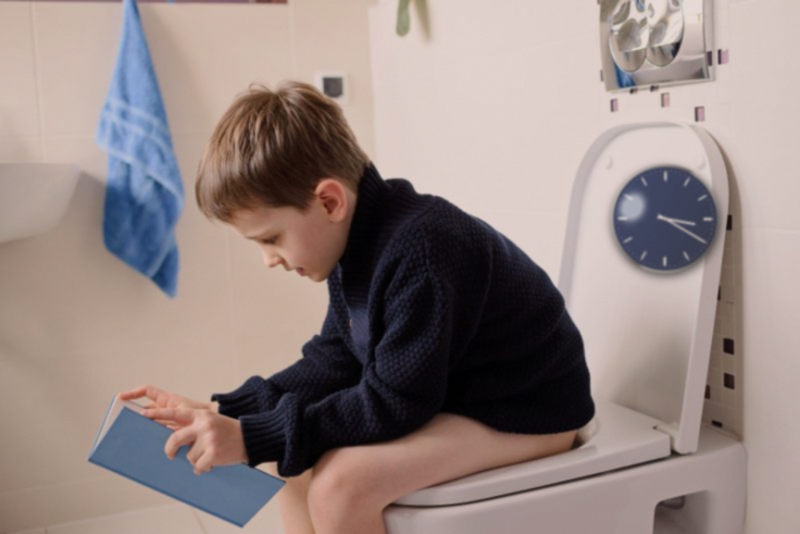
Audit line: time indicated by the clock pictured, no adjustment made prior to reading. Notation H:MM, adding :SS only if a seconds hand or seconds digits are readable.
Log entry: 3:20
